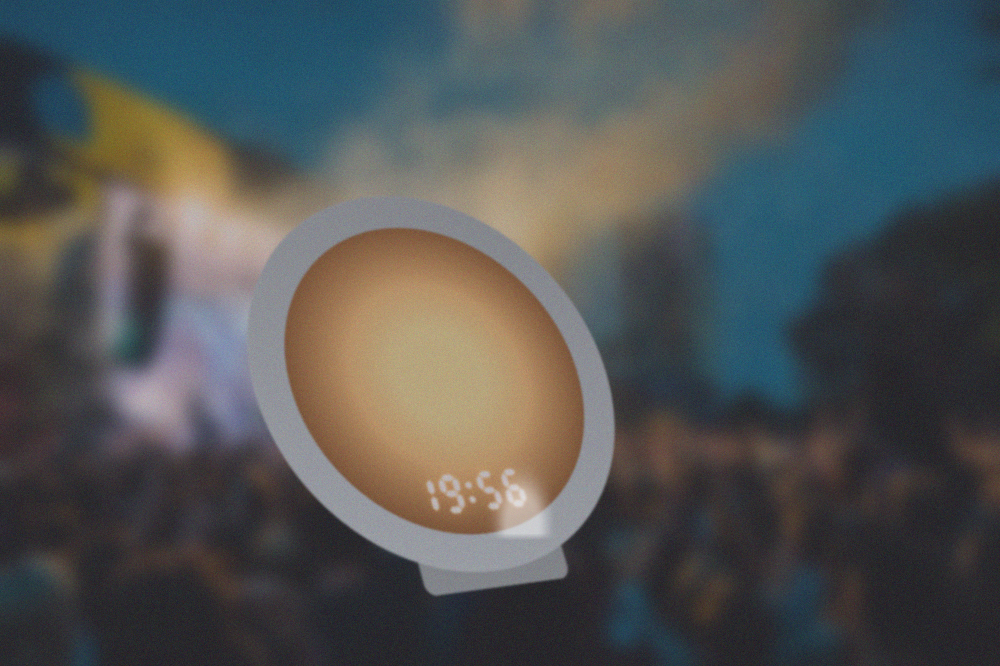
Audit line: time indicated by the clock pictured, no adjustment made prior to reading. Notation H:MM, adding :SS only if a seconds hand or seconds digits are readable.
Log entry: 19:56
